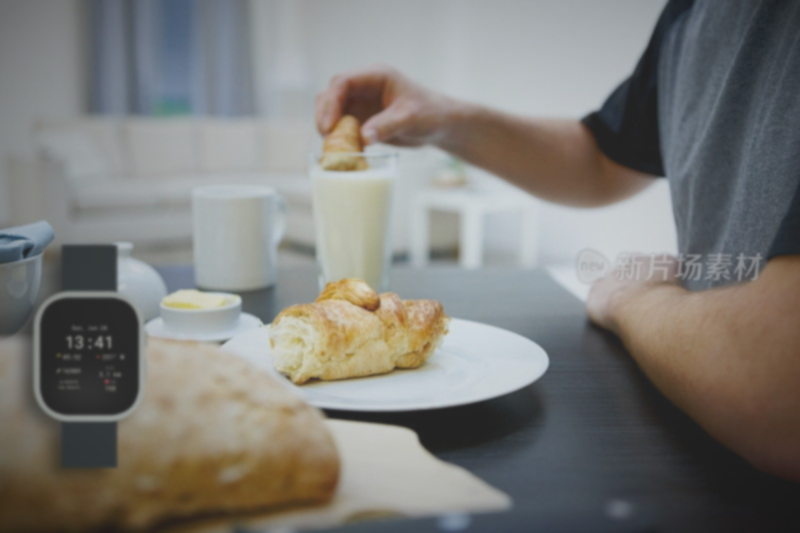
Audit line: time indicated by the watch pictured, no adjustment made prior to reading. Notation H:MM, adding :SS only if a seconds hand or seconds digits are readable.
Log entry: 13:41
